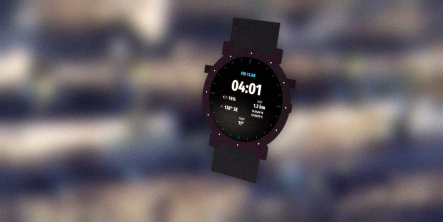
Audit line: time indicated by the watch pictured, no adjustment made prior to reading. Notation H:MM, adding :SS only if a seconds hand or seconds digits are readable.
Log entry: 4:01
